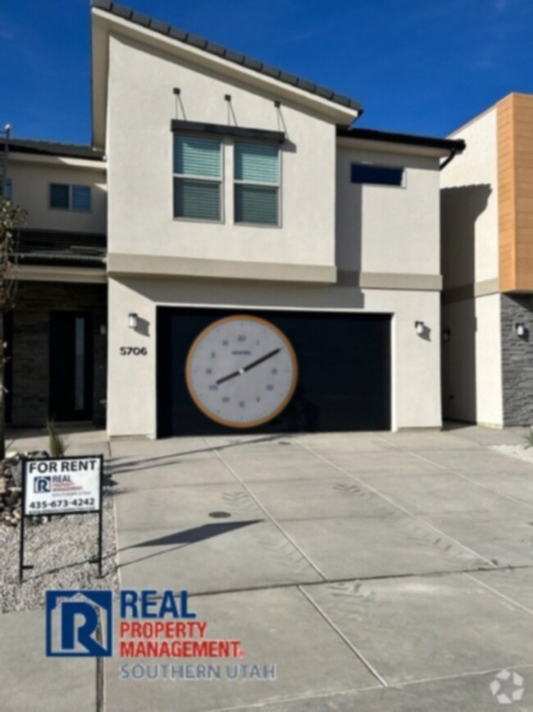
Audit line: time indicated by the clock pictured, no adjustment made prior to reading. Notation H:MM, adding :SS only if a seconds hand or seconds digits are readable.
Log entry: 8:10
